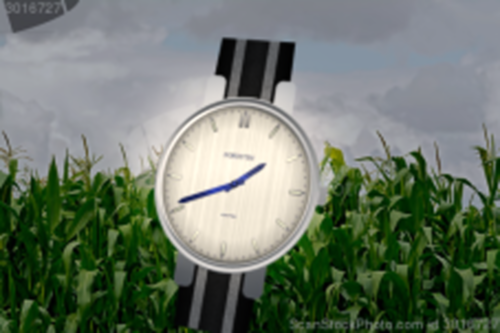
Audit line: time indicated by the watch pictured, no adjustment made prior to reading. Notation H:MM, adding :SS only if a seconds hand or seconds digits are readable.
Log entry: 1:41
